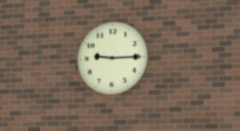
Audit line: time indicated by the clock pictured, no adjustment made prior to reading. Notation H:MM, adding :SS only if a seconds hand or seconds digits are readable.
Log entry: 9:15
